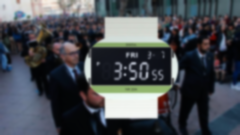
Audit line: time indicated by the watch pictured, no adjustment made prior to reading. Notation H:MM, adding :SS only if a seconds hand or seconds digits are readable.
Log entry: 3:50
